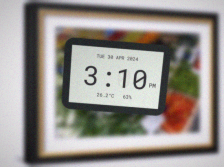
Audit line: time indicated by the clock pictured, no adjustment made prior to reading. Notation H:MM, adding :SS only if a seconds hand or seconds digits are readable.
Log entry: 3:10
